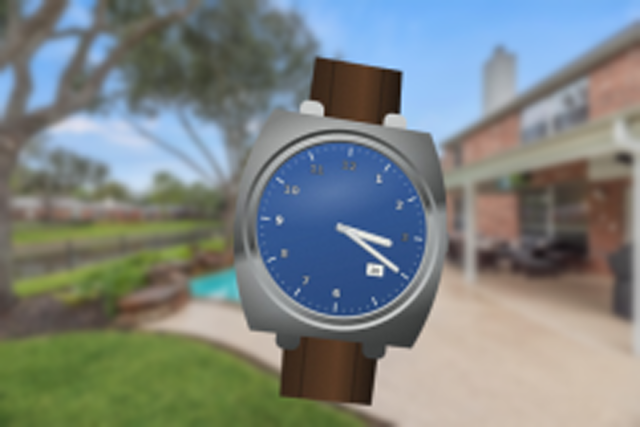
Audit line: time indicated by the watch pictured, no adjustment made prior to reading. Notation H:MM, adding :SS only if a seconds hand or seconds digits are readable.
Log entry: 3:20
